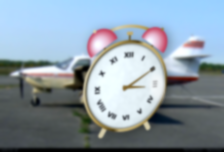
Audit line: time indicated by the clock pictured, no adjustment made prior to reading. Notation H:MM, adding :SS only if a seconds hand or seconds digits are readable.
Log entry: 3:10
